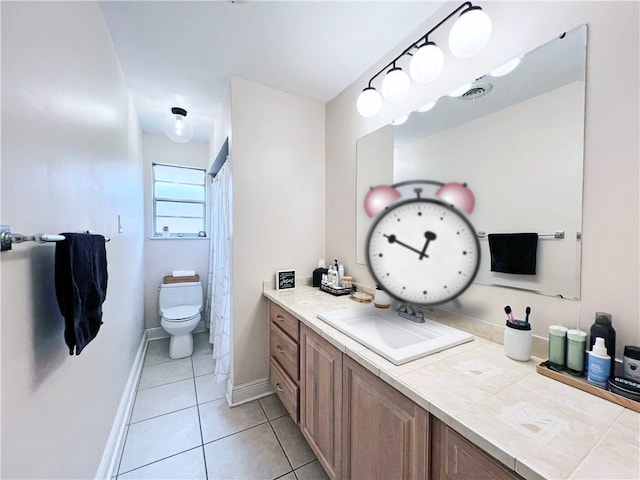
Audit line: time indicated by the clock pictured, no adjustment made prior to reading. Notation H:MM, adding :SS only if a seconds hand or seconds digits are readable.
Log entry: 12:50
